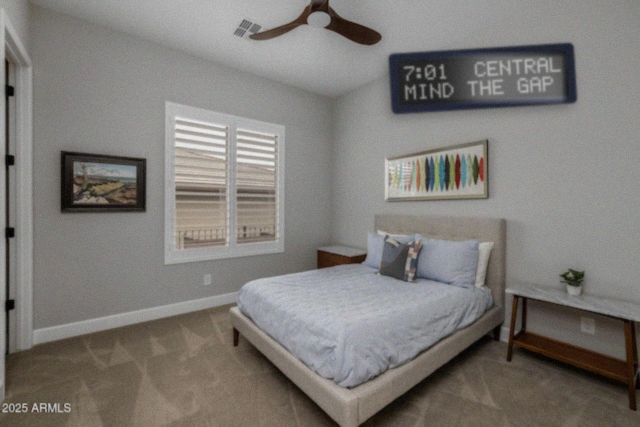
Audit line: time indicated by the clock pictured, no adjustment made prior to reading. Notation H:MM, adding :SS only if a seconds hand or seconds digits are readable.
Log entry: 7:01
